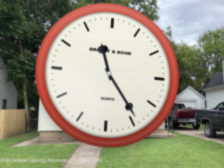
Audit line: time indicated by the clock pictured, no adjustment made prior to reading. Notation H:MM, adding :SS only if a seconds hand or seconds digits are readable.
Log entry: 11:24
